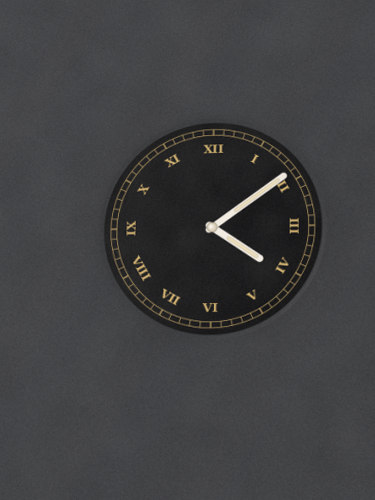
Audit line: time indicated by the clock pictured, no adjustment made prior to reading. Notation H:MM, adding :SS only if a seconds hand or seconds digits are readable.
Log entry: 4:09
